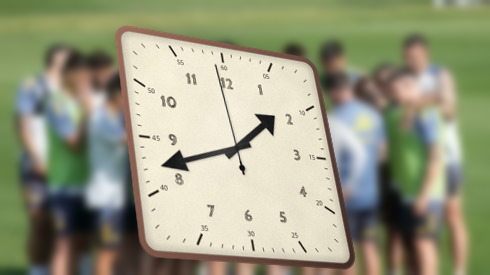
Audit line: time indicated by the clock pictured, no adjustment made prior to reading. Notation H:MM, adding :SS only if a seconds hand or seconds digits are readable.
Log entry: 1:41:59
